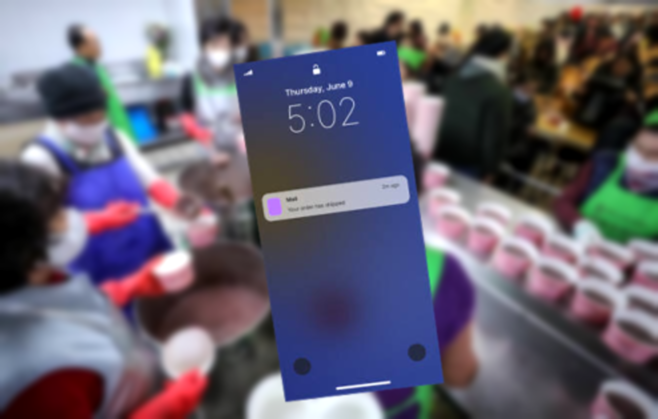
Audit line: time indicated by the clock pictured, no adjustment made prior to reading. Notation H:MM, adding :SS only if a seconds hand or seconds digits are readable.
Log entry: 5:02
